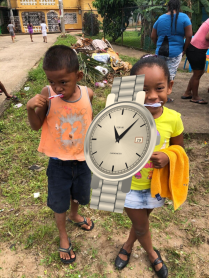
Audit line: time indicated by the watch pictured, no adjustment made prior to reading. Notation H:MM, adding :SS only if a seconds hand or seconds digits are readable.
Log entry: 11:07
